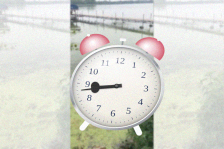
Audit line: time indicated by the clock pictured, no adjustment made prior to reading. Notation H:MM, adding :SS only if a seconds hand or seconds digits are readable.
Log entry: 8:43
